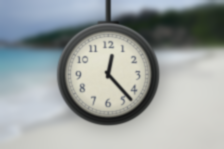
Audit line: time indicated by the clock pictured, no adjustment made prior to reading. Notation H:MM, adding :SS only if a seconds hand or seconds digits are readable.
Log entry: 12:23
